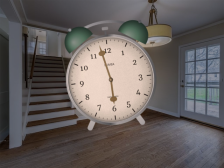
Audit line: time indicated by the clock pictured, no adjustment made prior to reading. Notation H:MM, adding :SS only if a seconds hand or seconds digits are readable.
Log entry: 5:58
